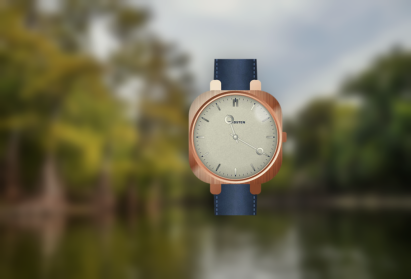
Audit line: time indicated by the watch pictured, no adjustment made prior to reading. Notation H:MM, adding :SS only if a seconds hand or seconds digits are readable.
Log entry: 11:20
